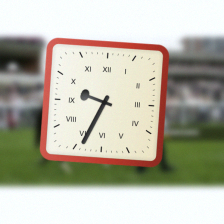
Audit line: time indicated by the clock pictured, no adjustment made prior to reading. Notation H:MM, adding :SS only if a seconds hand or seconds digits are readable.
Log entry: 9:34
